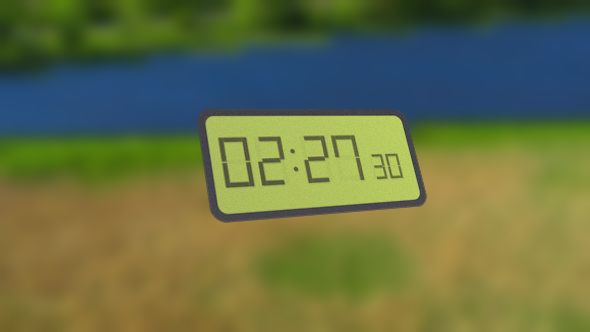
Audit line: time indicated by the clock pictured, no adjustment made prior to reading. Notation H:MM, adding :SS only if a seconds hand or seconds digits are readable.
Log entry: 2:27:30
